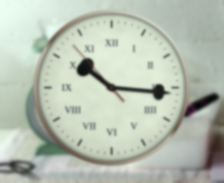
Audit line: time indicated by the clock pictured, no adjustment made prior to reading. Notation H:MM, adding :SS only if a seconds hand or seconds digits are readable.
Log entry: 10:15:53
